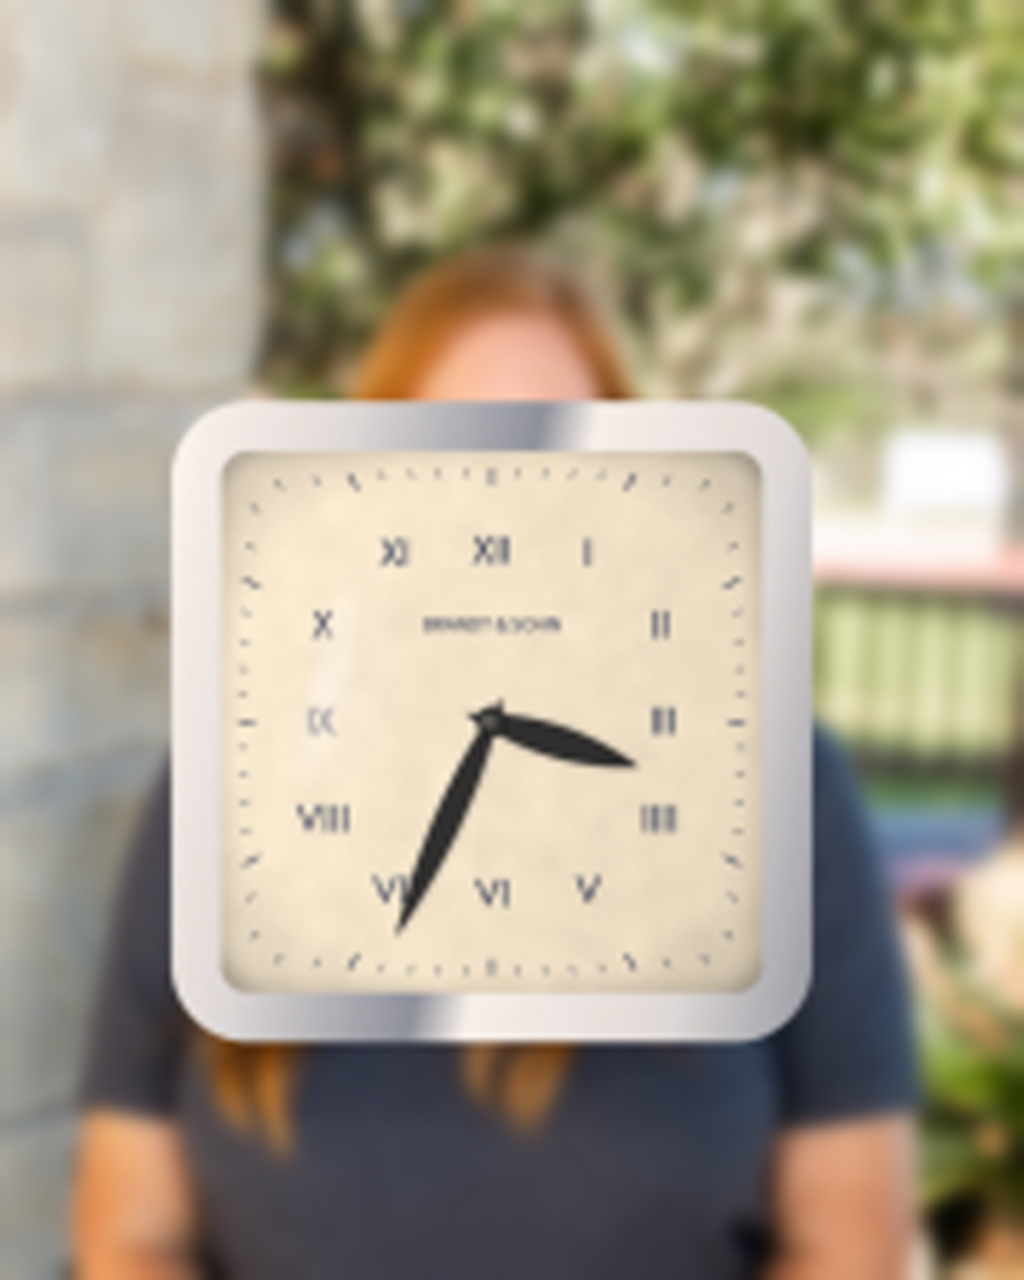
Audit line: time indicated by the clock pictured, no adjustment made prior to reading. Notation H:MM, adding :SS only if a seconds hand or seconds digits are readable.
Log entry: 3:34
